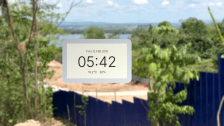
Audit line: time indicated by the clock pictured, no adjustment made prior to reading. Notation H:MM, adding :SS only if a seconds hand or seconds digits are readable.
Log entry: 5:42
